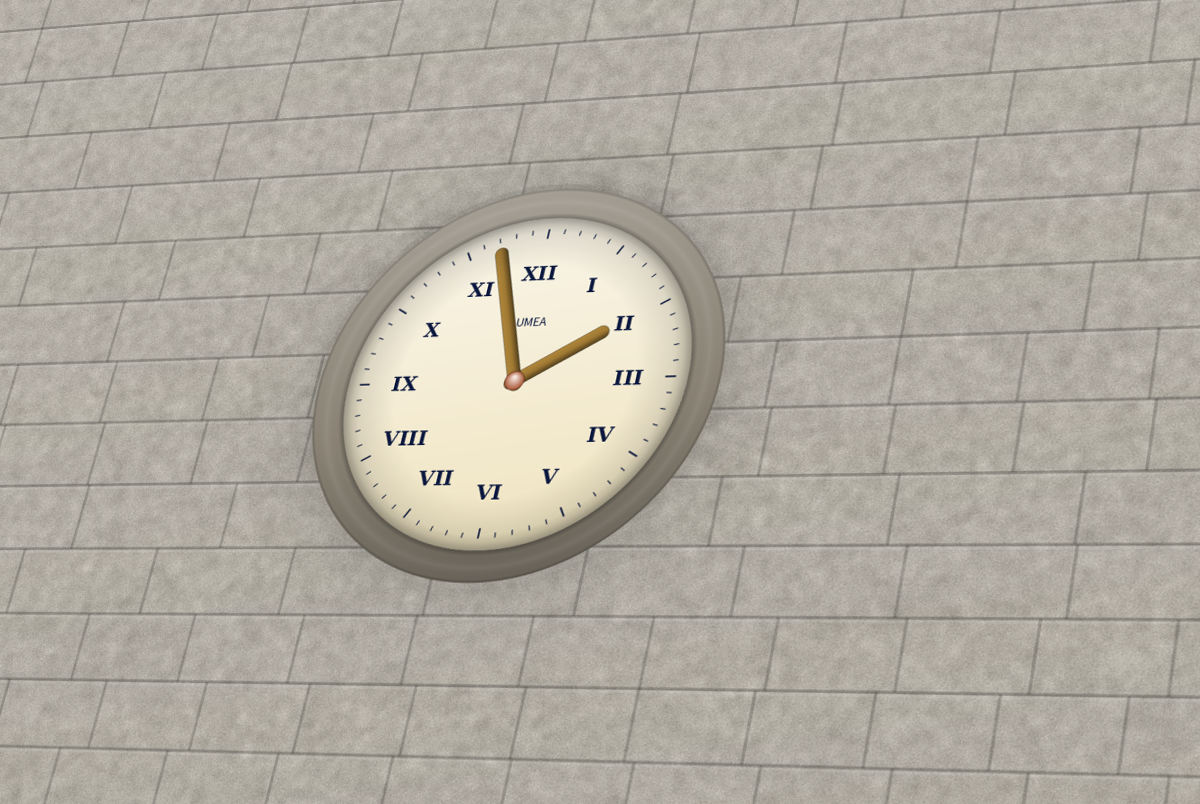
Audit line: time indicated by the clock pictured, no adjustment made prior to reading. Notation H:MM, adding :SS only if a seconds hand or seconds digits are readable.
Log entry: 1:57
